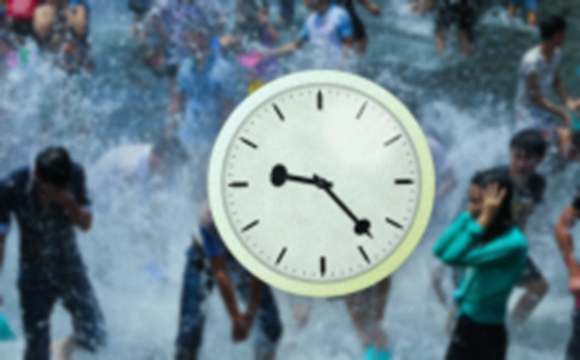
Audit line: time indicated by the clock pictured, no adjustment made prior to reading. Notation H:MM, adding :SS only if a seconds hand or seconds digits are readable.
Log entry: 9:23
